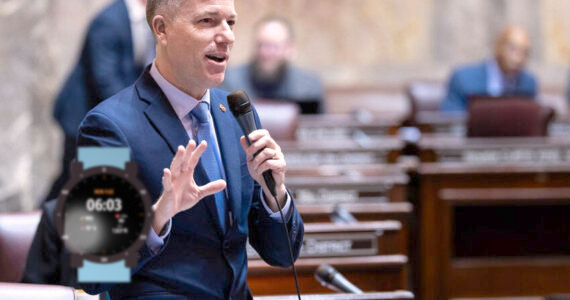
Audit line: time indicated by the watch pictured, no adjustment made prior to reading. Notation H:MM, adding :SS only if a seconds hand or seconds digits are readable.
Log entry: 6:03
